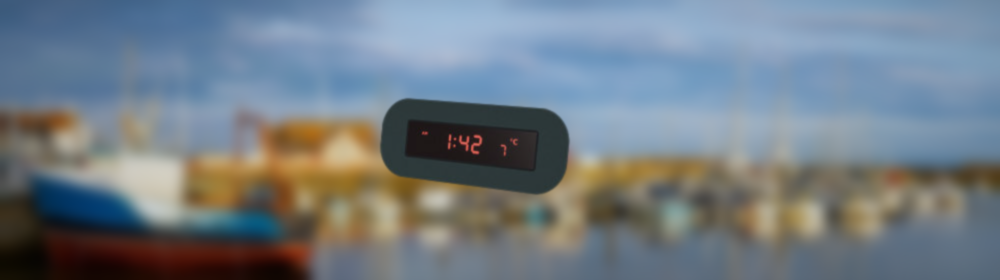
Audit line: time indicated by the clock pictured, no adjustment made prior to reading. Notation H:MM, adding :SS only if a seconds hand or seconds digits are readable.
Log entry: 1:42
